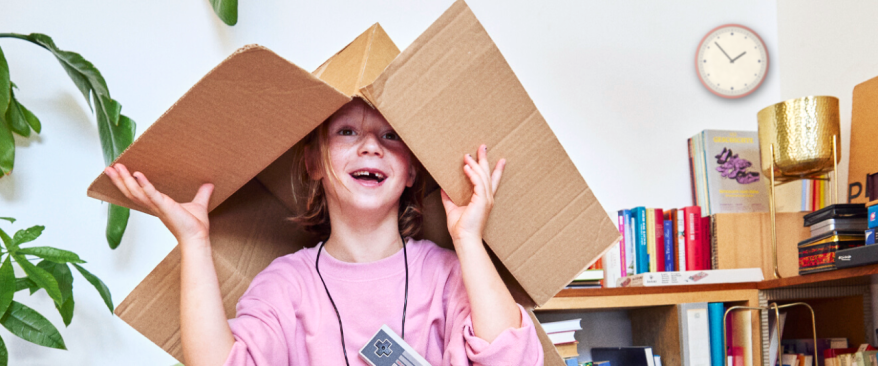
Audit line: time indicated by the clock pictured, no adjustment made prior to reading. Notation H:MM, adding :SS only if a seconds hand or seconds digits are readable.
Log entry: 1:53
